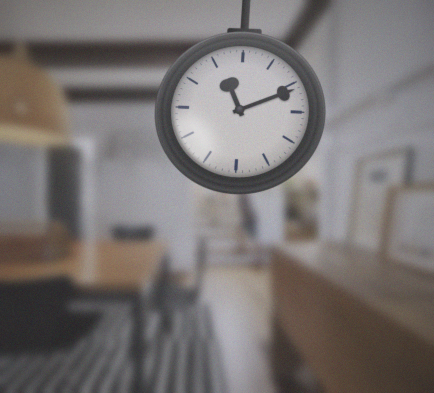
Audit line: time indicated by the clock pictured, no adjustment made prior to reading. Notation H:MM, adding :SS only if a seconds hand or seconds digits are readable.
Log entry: 11:11
